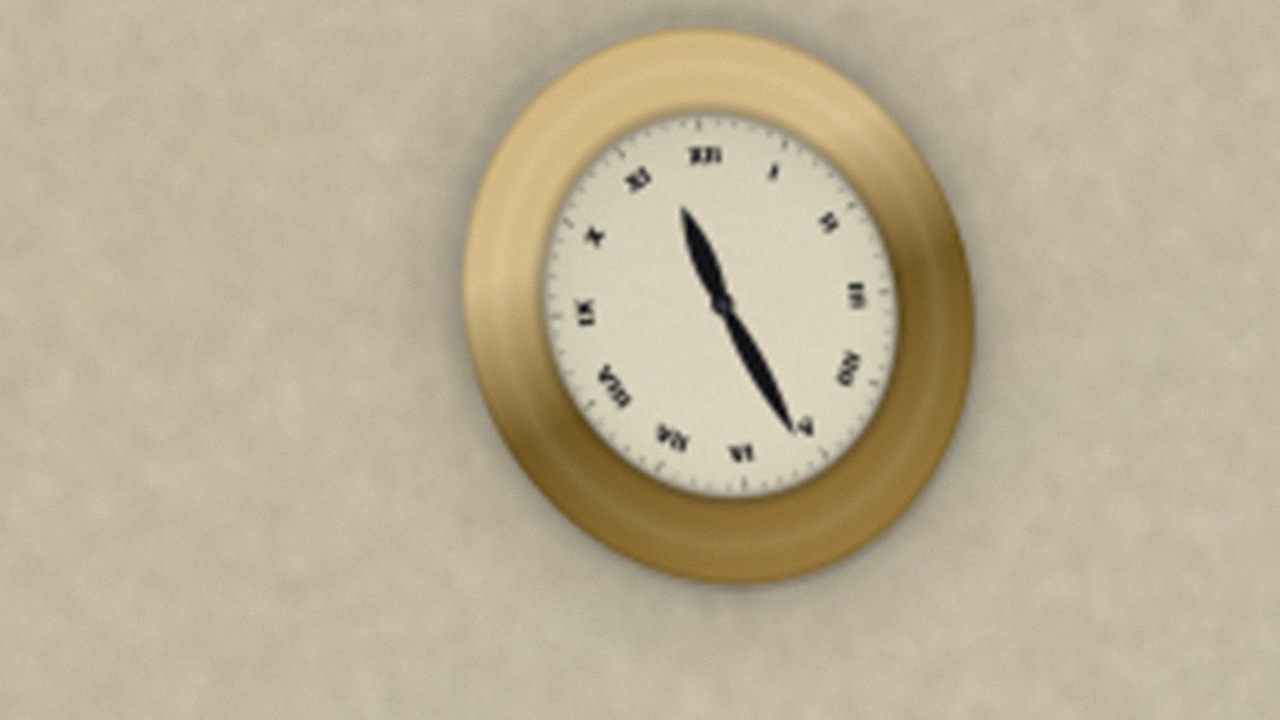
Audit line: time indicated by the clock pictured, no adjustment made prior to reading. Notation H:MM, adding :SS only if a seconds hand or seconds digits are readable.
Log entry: 11:26
